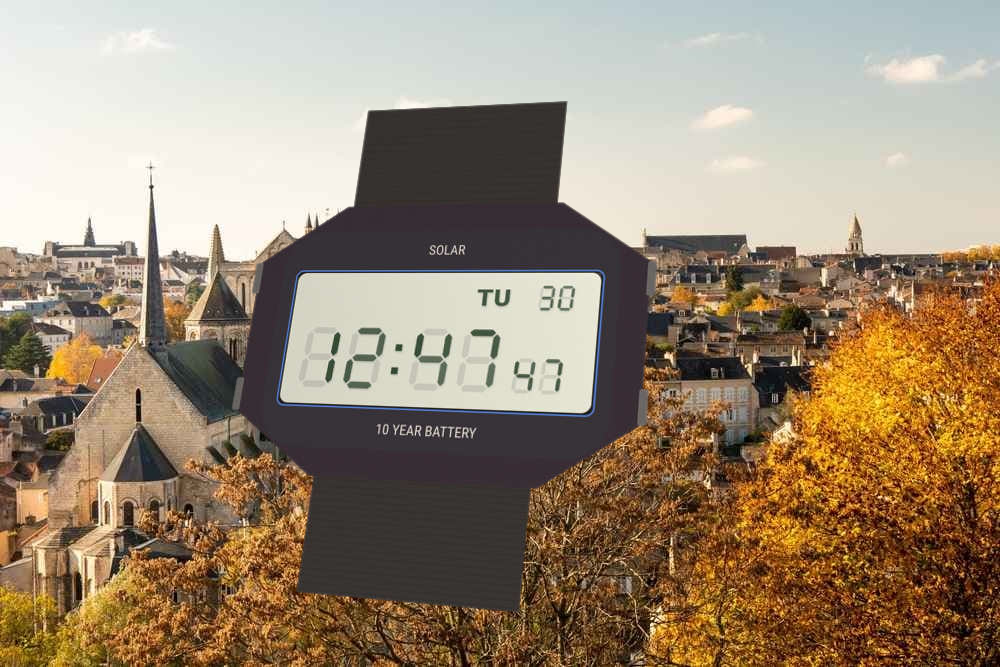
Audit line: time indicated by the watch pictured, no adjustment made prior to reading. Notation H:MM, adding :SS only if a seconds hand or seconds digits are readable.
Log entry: 12:47:47
